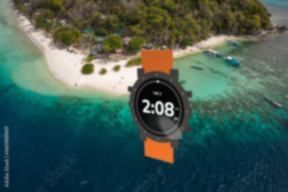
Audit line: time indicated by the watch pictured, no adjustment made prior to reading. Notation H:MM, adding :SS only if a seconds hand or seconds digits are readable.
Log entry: 2:08
